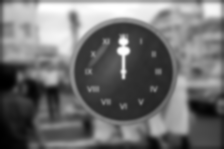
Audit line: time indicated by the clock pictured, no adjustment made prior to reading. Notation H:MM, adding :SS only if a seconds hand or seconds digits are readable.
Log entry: 12:00
